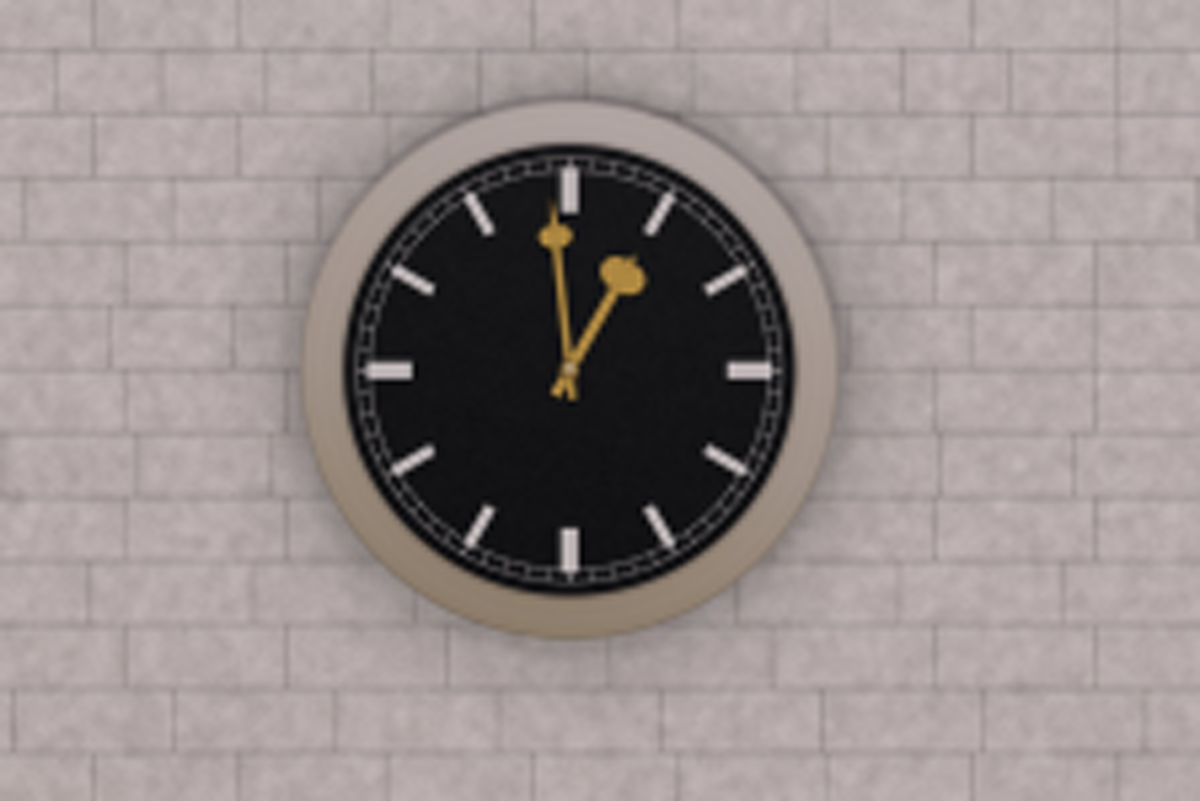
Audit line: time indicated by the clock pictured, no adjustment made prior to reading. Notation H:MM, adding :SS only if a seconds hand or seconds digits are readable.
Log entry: 12:59
